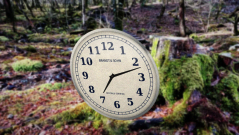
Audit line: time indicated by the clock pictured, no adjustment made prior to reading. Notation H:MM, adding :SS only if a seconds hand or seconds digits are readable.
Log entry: 7:12
